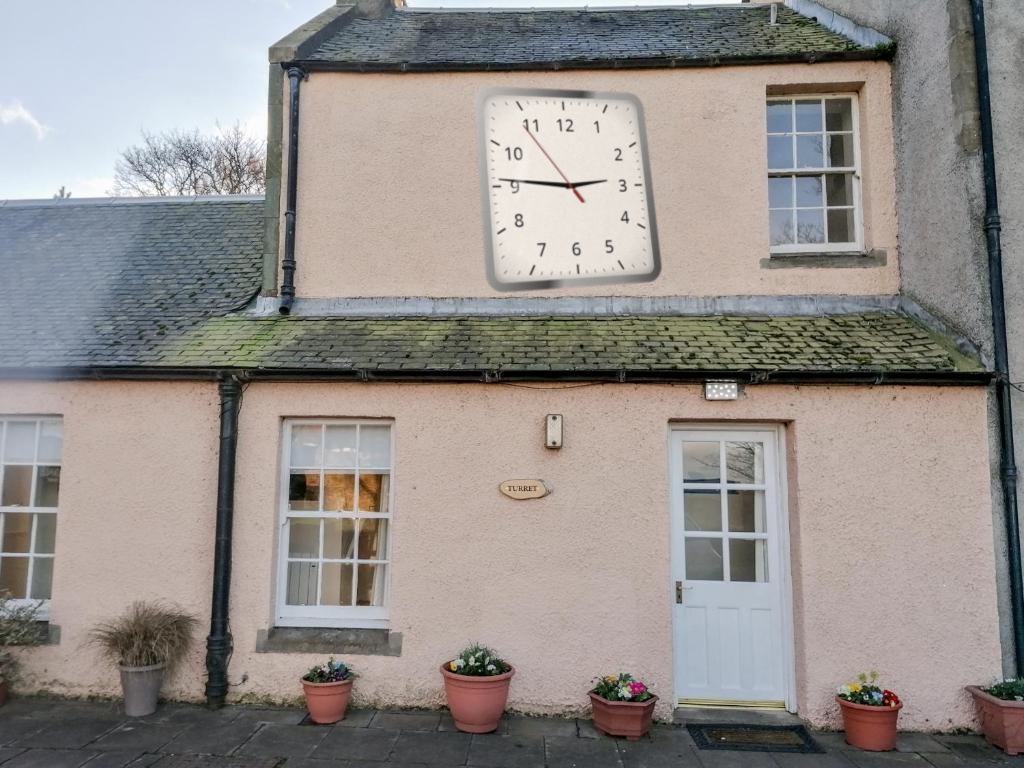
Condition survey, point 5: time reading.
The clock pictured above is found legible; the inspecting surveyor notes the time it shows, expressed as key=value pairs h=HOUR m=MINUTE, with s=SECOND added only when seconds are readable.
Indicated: h=2 m=45 s=54
